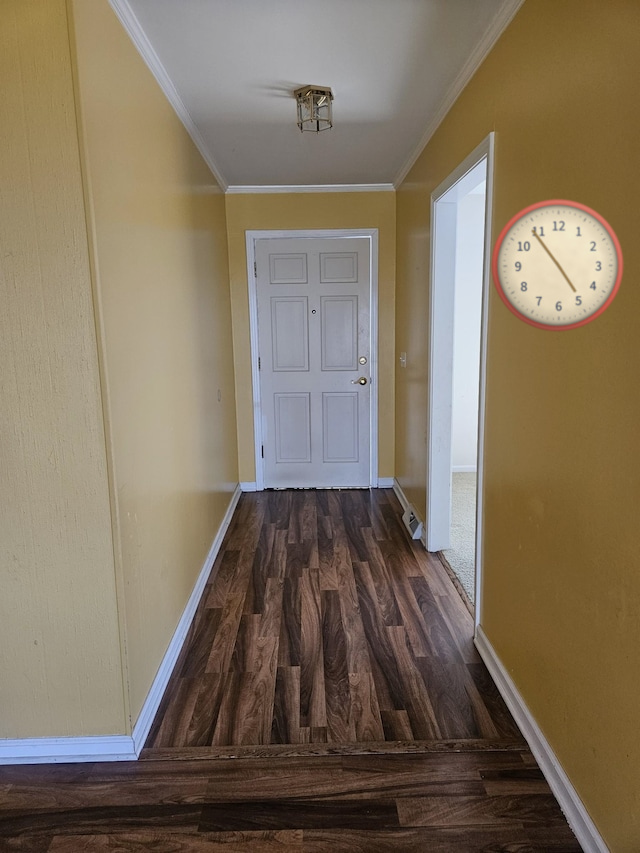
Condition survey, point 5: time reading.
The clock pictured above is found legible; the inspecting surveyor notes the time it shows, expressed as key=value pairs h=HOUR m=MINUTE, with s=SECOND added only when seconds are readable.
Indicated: h=4 m=54
